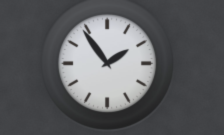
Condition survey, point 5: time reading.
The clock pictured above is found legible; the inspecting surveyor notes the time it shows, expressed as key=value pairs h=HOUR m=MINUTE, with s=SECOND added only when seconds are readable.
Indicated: h=1 m=54
